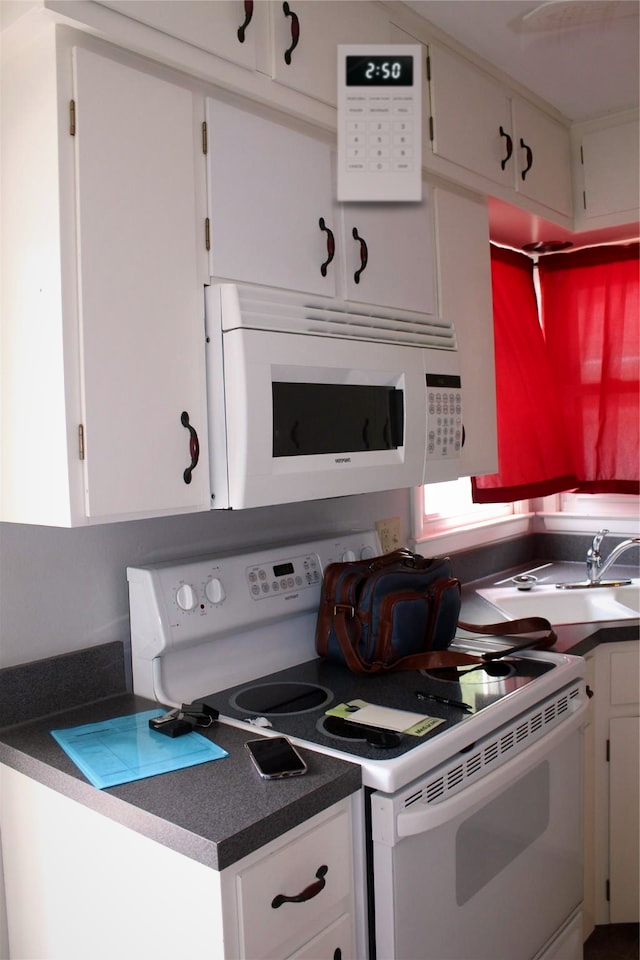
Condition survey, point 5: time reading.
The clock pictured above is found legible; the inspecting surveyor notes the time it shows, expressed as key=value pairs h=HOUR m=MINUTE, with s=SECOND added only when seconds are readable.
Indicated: h=2 m=50
